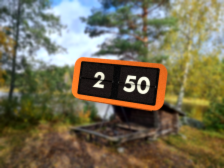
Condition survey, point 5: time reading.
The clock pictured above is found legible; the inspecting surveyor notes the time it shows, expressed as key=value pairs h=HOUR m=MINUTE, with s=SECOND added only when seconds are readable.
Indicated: h=2 m=50
